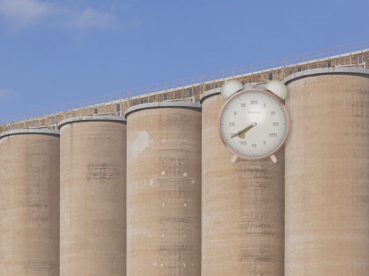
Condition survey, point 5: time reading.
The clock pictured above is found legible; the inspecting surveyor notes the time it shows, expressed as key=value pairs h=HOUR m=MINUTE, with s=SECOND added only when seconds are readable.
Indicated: h=7 m=40
